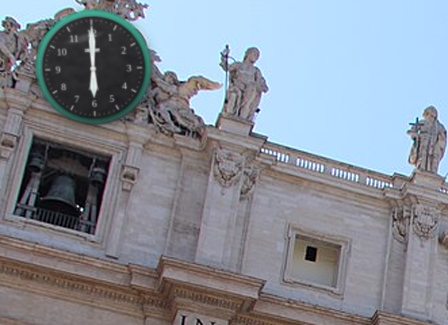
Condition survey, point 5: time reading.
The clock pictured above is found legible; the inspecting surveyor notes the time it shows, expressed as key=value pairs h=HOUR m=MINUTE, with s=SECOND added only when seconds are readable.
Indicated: h=6 m=0
